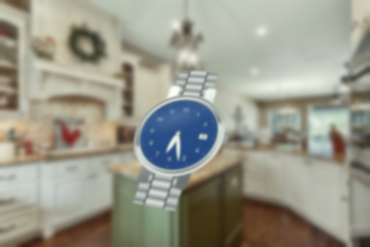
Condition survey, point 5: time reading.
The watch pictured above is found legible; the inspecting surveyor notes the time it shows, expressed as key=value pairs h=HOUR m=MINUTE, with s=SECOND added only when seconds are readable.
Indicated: h=6 m=27
